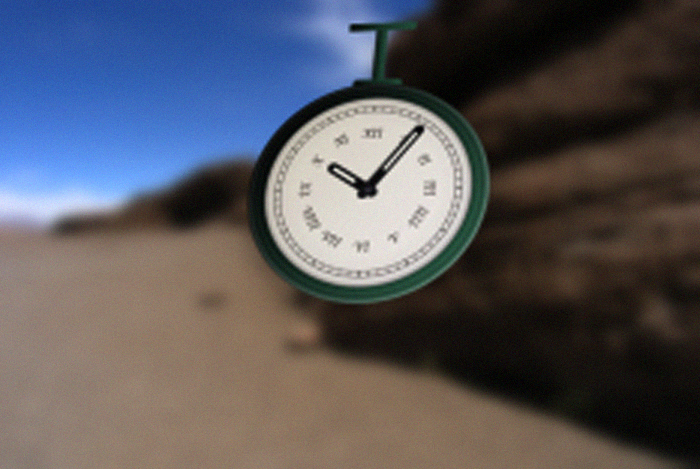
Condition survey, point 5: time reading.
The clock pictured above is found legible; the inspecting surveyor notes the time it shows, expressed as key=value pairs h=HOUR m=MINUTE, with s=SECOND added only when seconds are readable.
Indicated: h=10 m=6
